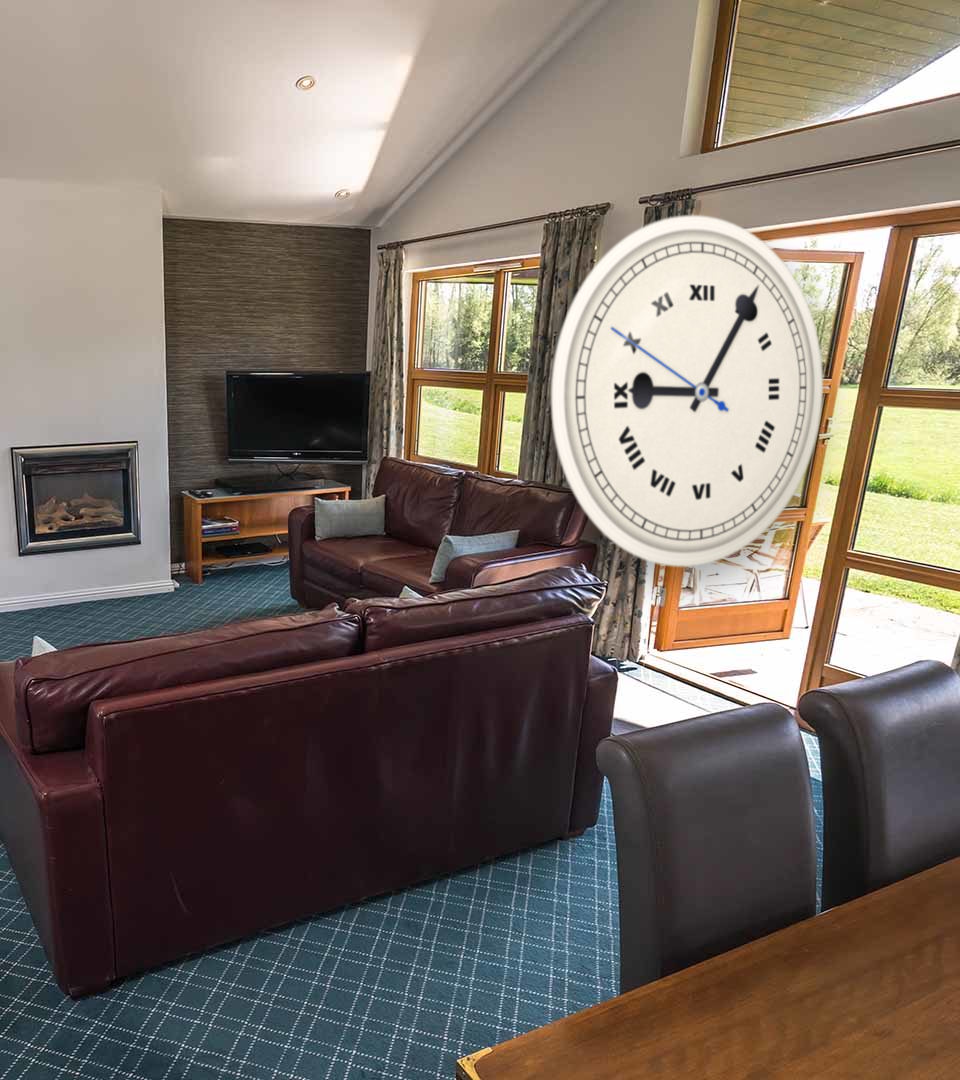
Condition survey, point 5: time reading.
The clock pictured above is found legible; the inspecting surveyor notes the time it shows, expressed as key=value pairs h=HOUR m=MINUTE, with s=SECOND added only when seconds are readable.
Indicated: h=9 m=5 s=50
